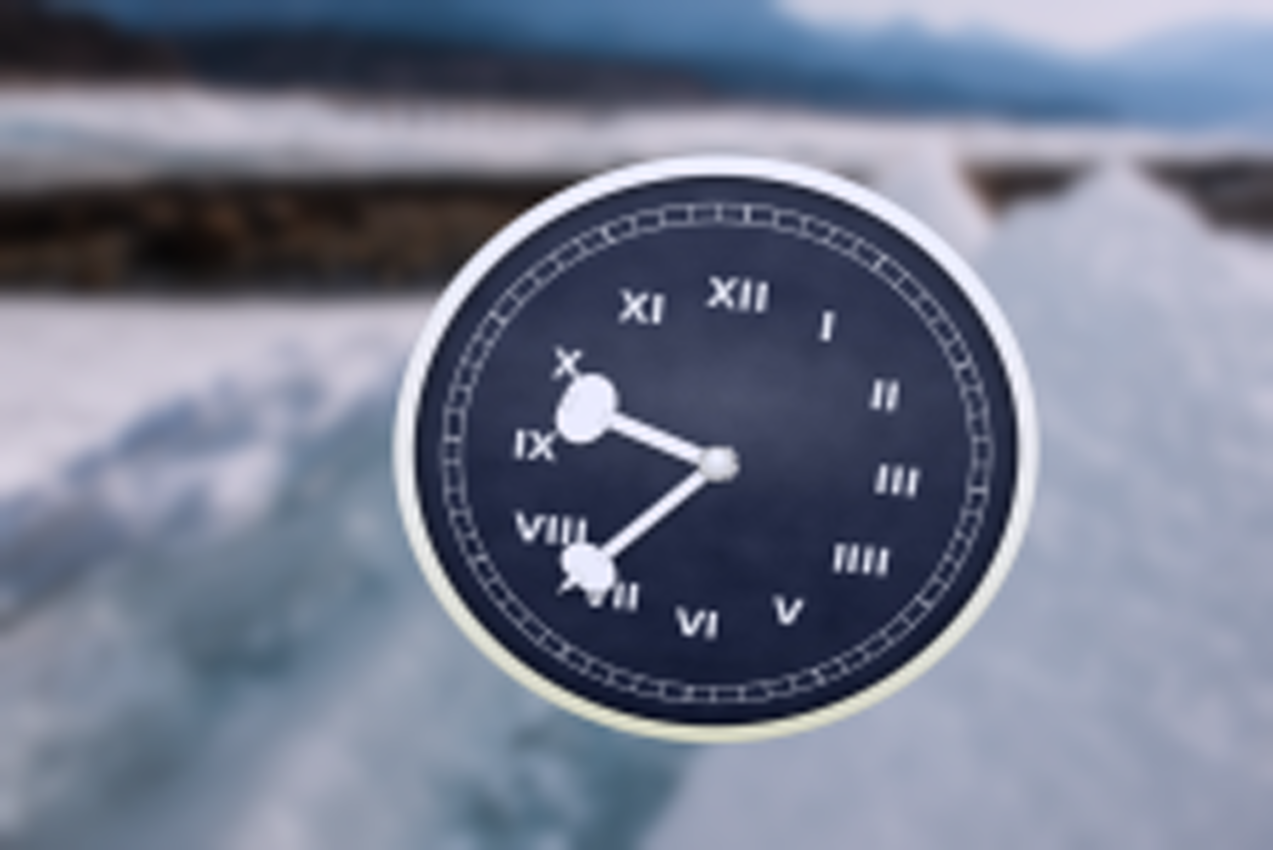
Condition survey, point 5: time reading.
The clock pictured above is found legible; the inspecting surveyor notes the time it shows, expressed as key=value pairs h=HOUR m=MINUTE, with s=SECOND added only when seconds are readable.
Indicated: h=9 m=37
